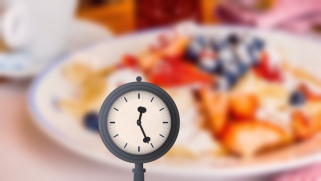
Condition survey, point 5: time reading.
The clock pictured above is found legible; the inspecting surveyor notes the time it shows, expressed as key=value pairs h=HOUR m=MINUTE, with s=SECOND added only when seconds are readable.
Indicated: h=12 m=26
